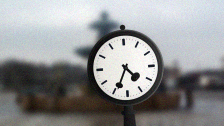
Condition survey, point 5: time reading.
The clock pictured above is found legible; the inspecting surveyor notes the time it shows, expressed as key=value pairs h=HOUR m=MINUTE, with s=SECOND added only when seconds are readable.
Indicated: h=4 m=34
